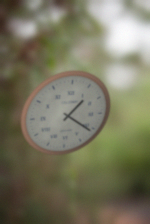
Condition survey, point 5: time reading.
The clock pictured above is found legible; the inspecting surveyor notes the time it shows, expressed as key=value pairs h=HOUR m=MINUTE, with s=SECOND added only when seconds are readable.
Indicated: h=1 m=21
